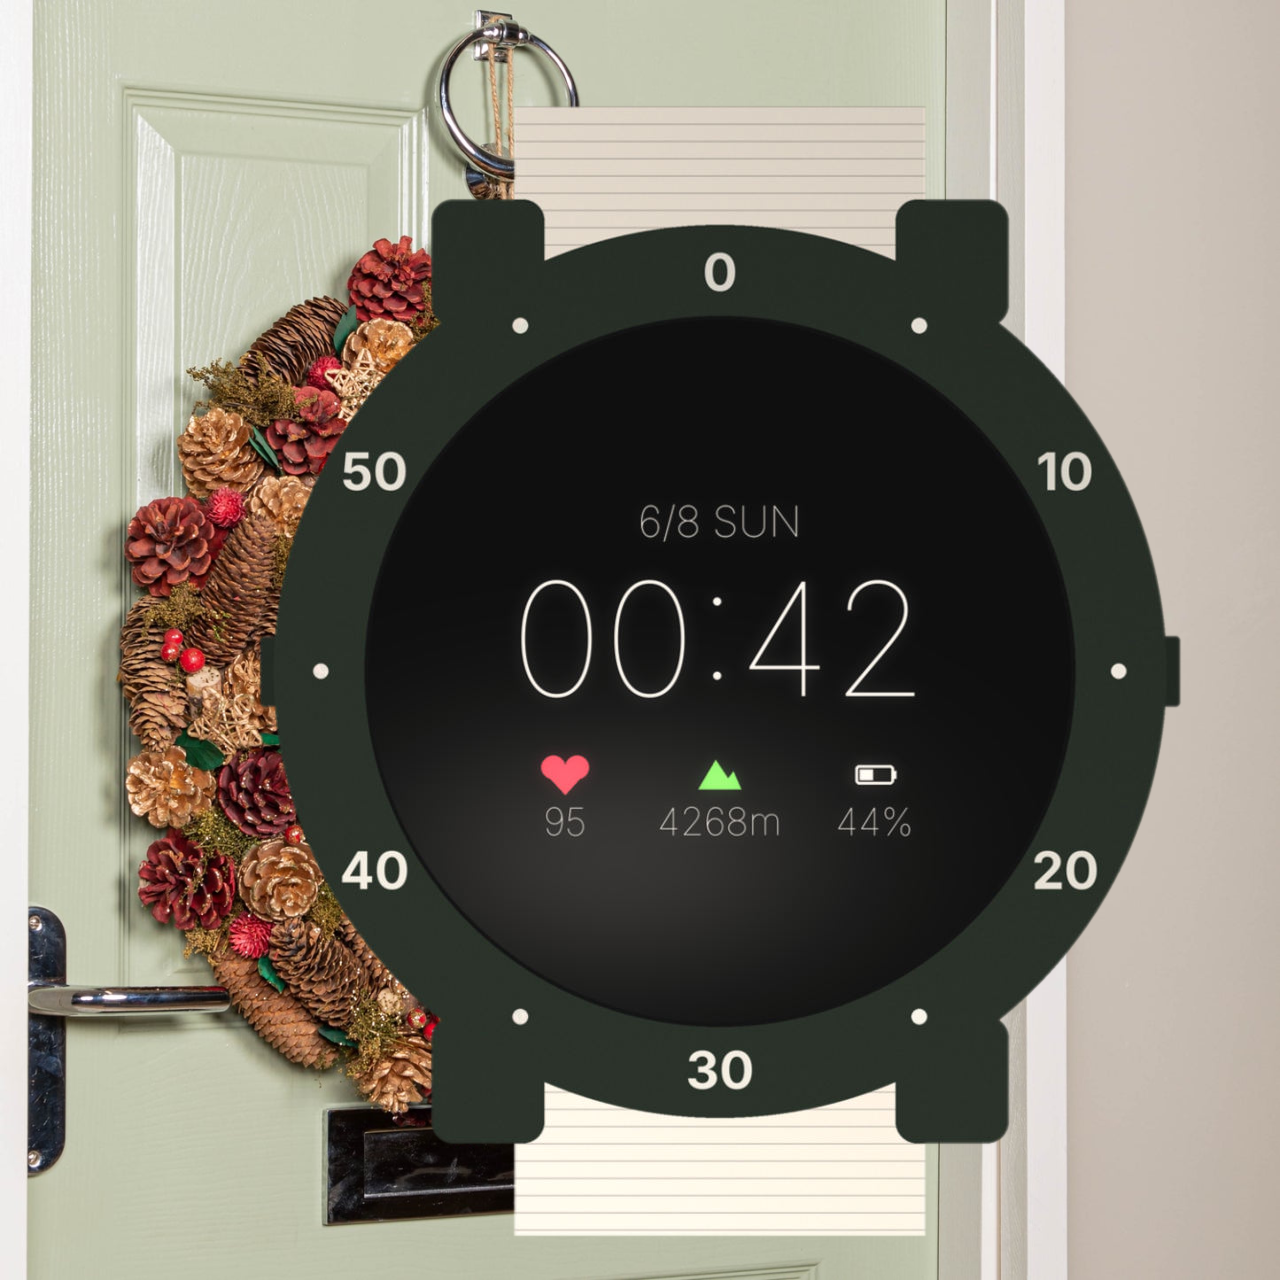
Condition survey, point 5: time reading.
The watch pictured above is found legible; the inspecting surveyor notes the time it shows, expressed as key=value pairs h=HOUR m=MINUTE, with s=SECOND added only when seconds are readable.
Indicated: h=0 m=42
